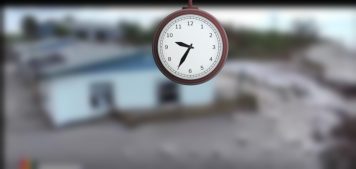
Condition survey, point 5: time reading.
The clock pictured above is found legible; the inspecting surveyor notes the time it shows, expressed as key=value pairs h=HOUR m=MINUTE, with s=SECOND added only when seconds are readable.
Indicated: h=9 m=35
